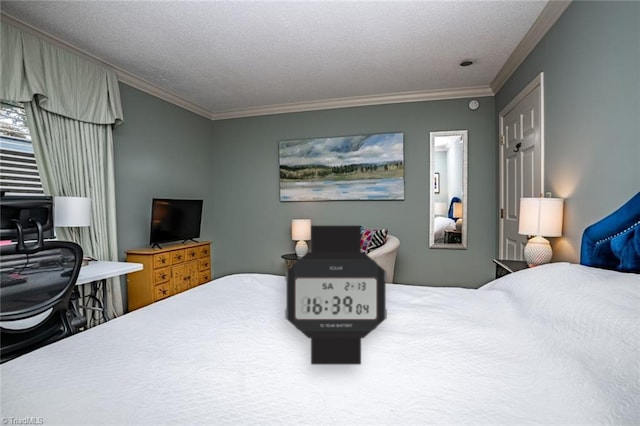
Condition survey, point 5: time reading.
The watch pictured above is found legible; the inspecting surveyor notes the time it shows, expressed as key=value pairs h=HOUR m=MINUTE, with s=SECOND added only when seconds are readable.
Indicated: h=16 m=39 s=4
